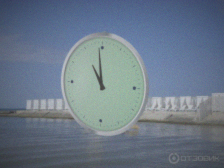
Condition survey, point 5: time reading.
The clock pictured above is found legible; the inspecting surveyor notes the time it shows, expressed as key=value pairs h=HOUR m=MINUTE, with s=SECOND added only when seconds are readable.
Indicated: h=10 m=59
